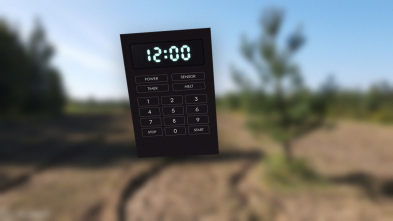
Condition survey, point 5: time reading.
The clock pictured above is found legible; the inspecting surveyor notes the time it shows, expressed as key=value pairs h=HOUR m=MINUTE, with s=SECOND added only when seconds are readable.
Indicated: h=12 m=0
